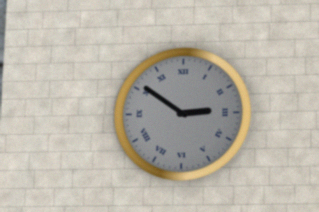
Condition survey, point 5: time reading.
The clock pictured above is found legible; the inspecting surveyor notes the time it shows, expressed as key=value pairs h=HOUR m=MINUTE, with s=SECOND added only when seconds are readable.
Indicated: h=2 m=51
